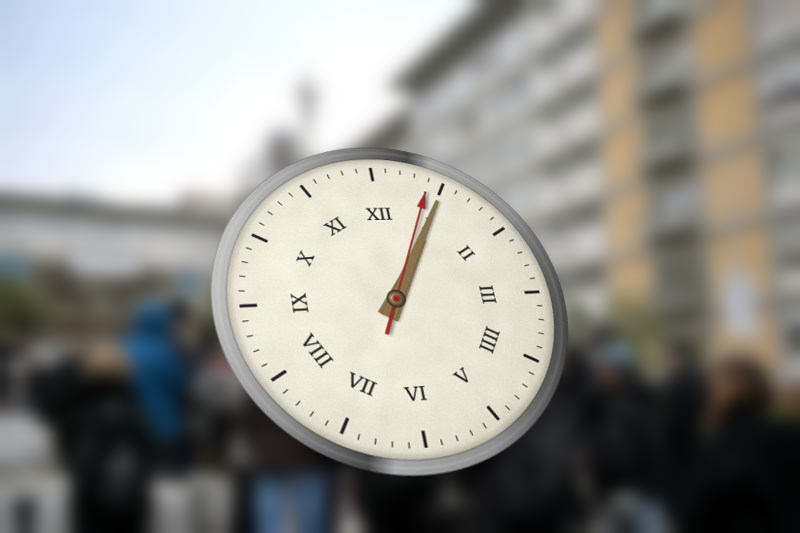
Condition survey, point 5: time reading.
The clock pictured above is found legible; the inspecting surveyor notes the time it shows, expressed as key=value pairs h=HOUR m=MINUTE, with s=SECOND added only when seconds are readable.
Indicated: h=1 m=5 s=4
